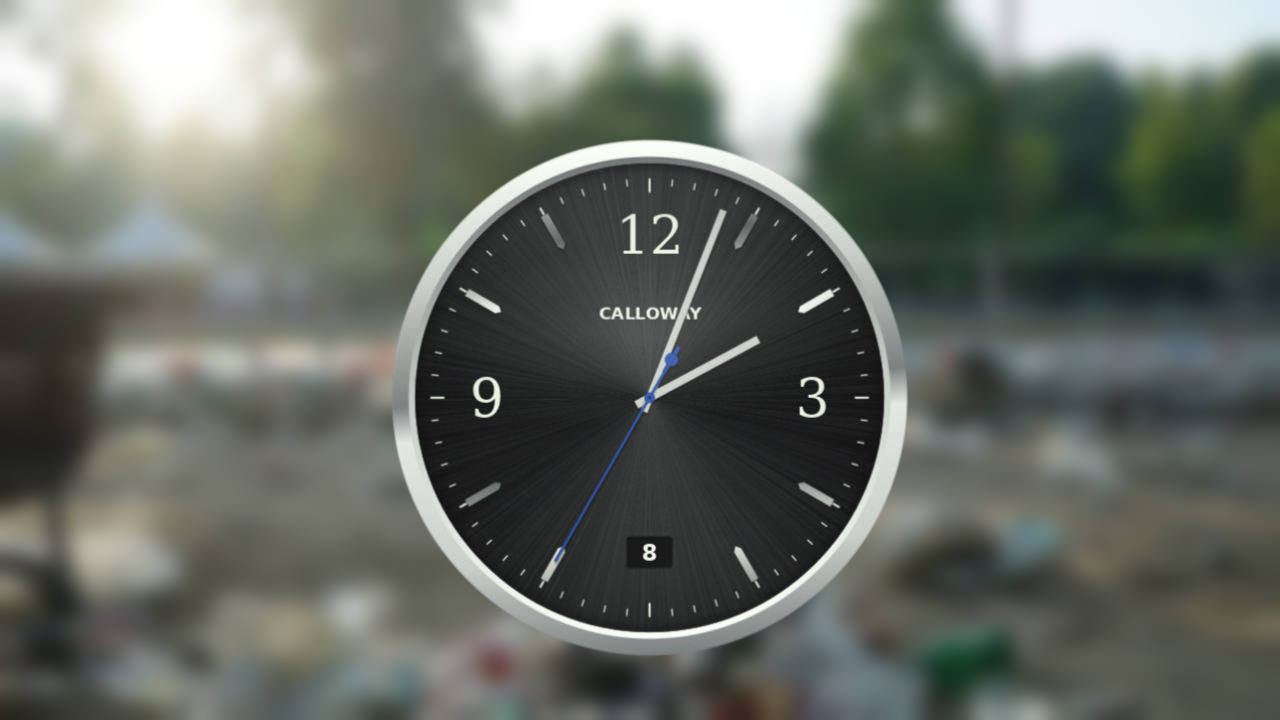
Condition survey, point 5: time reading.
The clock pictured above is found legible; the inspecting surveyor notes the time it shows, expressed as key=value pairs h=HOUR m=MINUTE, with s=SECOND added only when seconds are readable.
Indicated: h=2 m=3 s=35
